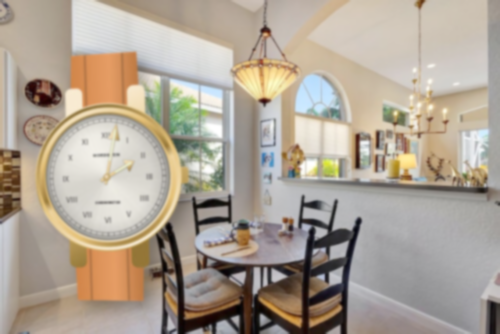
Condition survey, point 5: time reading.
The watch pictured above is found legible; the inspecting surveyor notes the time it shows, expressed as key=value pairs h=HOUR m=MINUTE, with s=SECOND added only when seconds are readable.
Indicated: h=2 m=2
